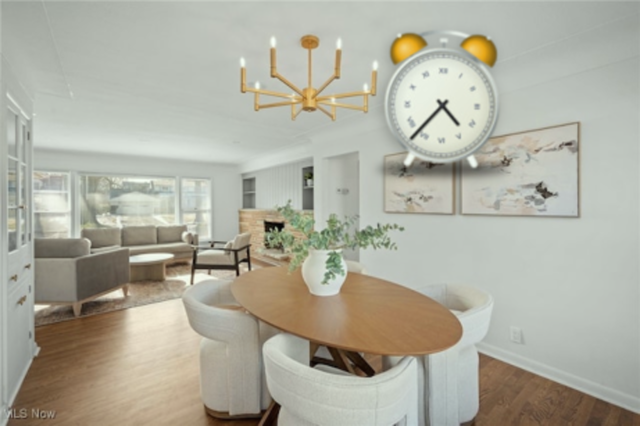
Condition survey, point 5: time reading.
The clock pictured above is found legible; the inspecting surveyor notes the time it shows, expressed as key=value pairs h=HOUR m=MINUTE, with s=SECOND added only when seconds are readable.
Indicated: h=4 m=37
